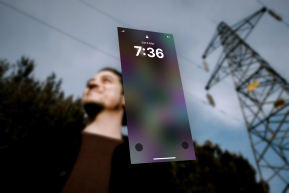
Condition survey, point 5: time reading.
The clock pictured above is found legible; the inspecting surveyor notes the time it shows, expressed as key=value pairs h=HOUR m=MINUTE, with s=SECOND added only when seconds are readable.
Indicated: h=7 m=36
